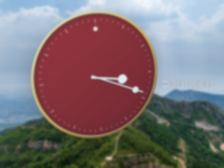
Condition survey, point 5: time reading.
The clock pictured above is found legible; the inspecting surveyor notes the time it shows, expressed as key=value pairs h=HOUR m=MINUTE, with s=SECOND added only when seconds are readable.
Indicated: h=3 m=19
